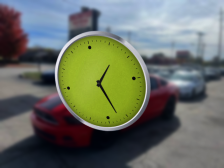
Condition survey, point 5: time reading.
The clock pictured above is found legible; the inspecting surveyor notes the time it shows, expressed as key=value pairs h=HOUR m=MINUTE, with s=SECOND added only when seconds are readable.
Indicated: h=1 m=27
